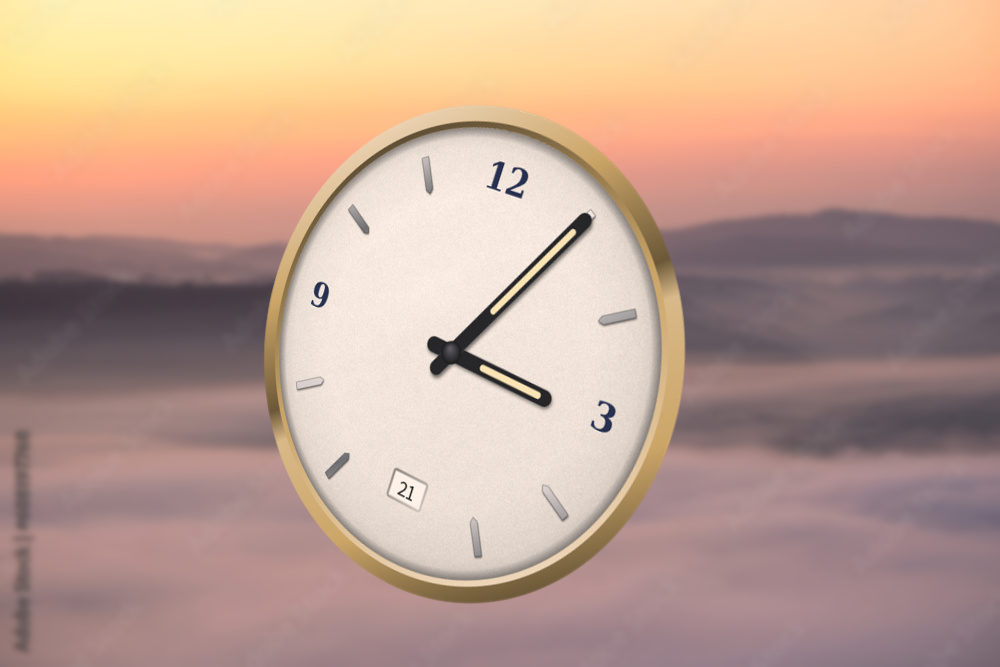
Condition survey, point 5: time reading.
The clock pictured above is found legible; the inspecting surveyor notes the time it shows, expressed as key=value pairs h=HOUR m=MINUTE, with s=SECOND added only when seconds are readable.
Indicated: h=3 m=5
